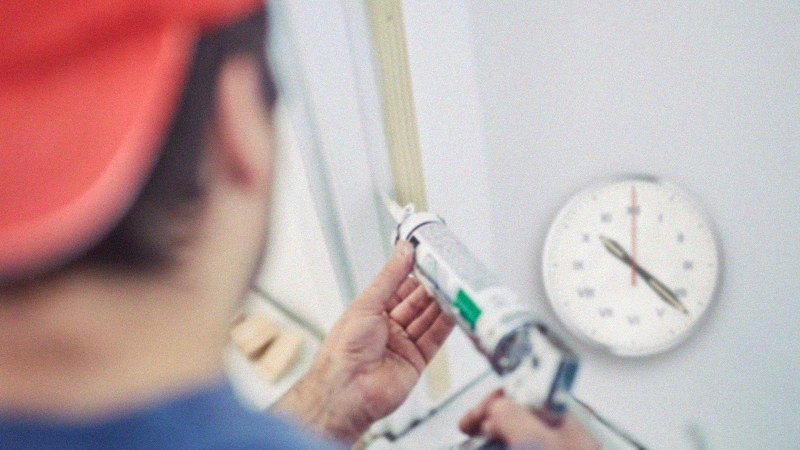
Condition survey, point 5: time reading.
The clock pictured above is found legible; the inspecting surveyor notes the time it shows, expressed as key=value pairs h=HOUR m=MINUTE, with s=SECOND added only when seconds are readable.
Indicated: h=10 m=22 s=0
